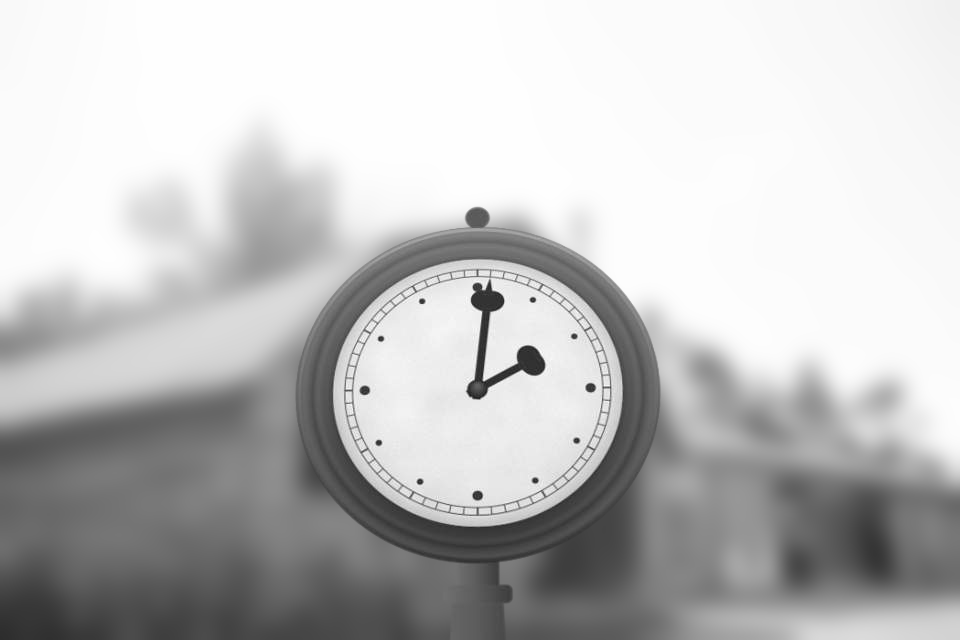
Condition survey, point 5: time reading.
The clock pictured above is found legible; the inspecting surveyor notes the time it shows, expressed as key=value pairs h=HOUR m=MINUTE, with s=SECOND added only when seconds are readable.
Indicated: h=2 m=1
